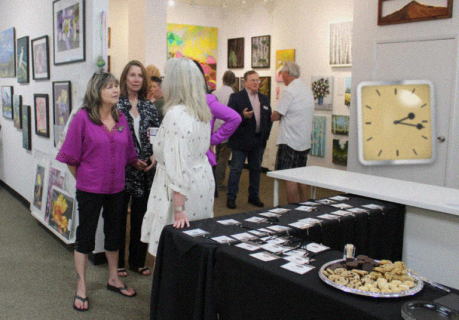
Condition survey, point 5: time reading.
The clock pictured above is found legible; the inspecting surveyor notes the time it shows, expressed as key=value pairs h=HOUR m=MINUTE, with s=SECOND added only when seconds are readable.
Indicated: h=2 m=17
